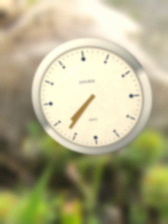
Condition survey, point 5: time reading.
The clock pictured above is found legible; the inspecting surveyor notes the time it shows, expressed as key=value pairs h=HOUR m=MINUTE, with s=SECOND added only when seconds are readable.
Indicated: h=7 m=37
